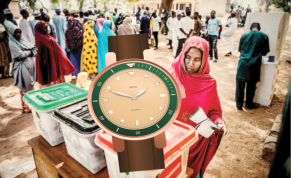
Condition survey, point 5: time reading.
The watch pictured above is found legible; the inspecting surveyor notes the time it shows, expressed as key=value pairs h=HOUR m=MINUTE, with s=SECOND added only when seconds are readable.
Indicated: h=1 m=49
